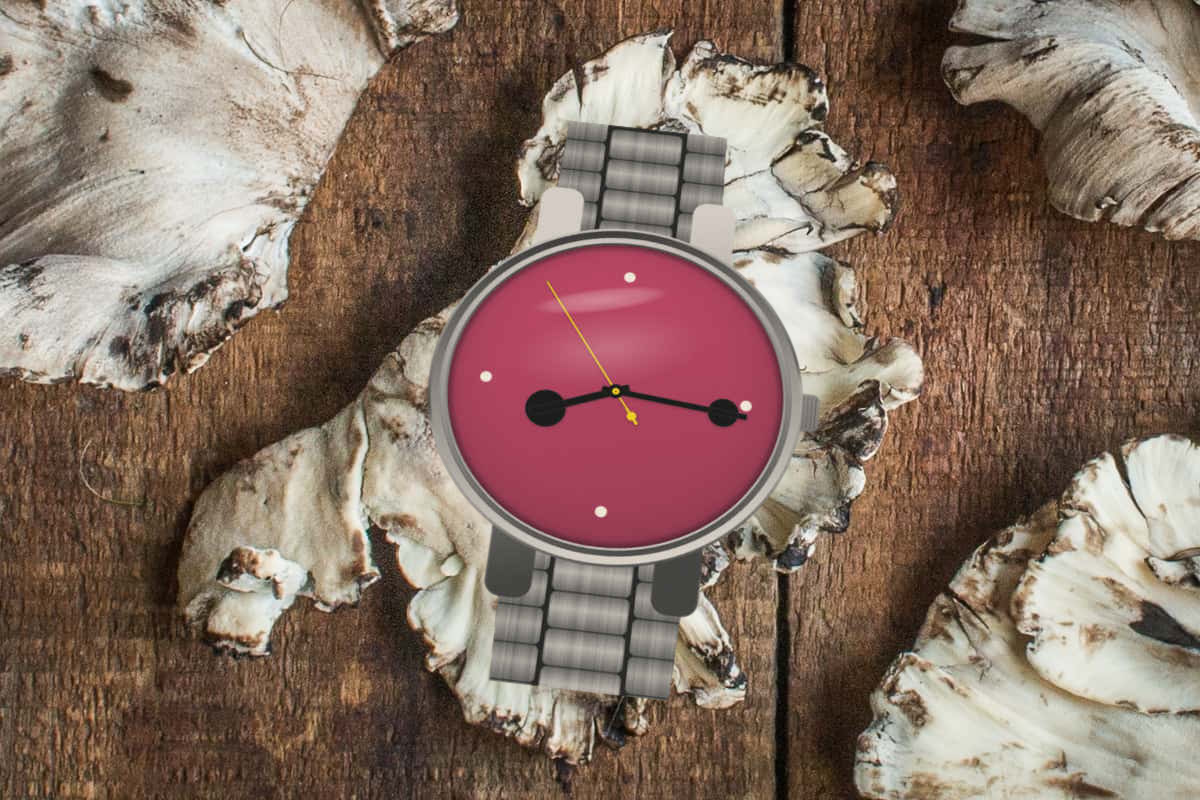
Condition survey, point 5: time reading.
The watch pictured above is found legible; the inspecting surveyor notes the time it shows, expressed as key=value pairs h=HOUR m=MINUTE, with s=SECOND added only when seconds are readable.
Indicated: h=8 m=15 s=54
